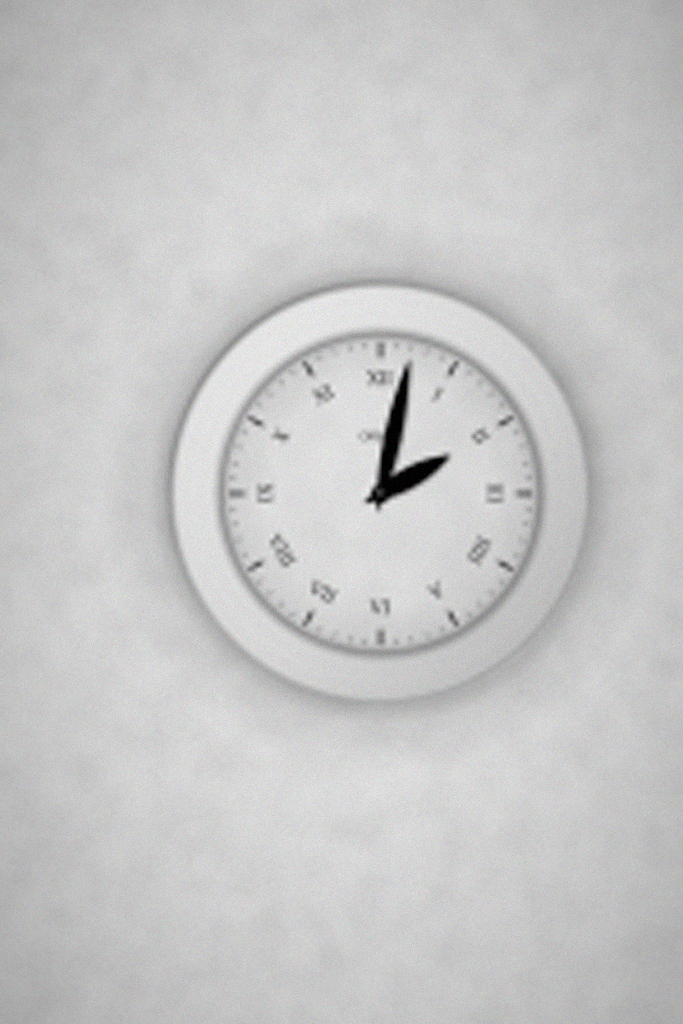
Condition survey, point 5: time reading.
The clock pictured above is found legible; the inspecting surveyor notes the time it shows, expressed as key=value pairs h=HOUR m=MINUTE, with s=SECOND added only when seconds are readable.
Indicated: h=2 m=2
